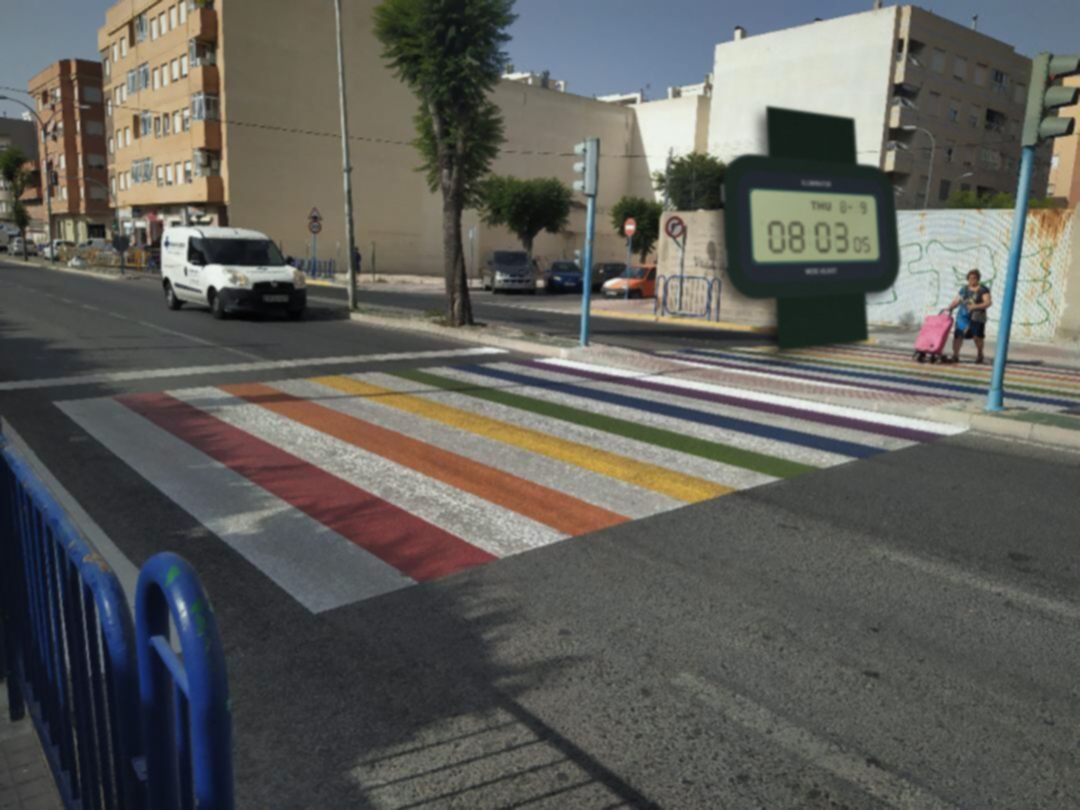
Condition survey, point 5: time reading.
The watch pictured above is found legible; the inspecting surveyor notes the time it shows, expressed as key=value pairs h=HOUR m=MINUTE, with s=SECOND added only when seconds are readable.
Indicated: h=8 m=3
